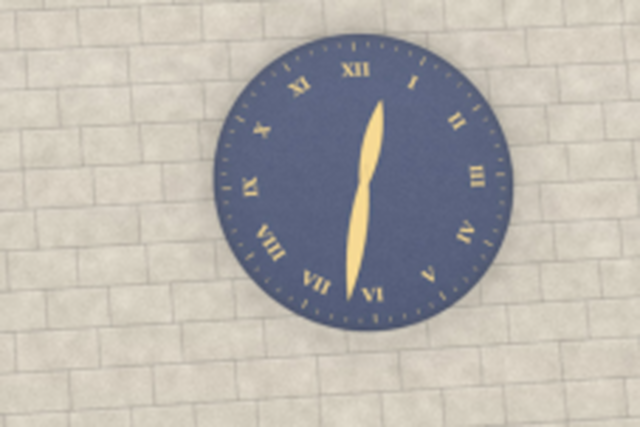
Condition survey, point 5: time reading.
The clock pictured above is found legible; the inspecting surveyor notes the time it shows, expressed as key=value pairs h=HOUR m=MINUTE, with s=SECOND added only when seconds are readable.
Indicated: h=12 m=32
